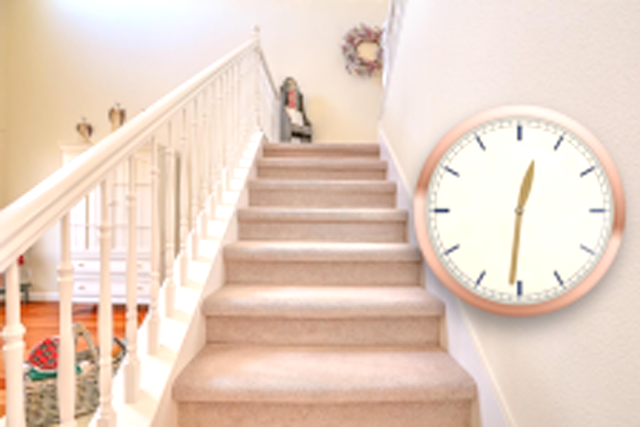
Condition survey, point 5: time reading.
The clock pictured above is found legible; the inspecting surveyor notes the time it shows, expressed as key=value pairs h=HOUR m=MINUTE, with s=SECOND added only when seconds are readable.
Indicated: h=12 m=31
